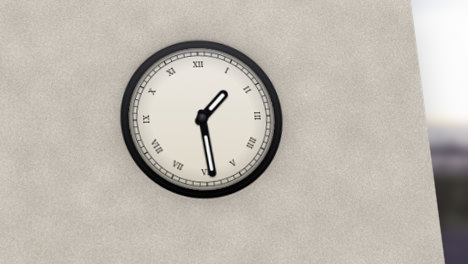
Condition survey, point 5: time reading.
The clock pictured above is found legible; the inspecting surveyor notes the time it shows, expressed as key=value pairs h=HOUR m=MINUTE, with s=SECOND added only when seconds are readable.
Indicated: h=1 m=29
